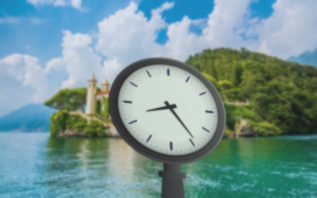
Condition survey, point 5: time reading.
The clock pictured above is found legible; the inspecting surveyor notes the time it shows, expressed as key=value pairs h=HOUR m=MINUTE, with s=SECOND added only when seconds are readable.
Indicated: h=8 m=24
